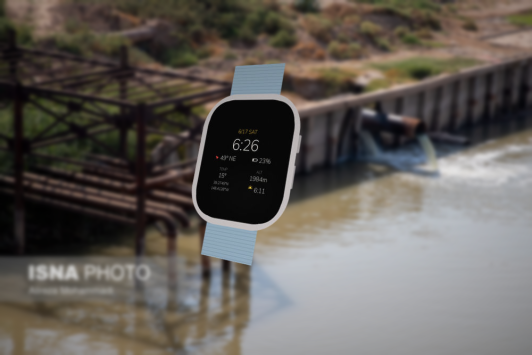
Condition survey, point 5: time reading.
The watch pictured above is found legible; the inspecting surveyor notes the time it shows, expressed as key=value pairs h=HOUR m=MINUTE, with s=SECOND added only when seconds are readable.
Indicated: h=6 m=26
